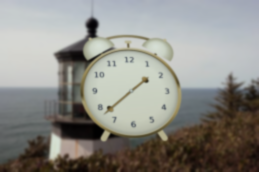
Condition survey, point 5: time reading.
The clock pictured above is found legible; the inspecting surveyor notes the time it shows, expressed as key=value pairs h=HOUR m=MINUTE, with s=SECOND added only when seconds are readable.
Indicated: h=1 m=38
